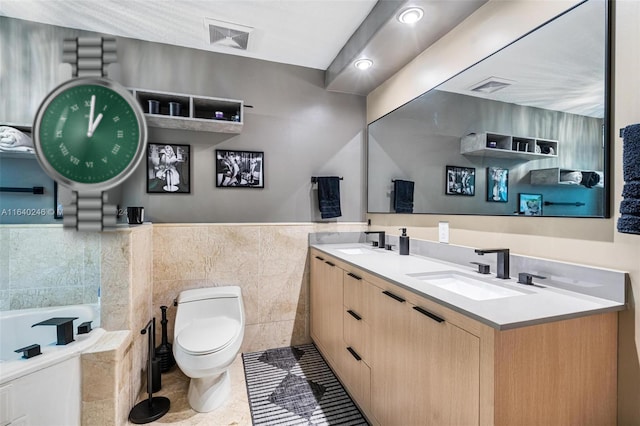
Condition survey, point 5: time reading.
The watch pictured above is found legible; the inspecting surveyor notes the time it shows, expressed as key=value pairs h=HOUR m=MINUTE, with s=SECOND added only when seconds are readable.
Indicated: h=1 m=1
